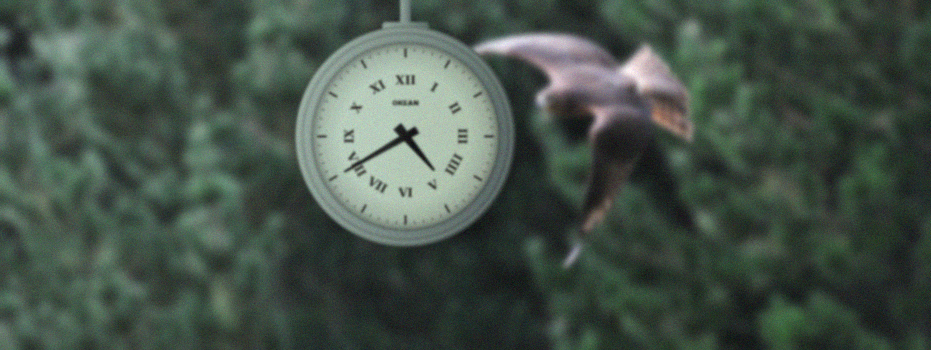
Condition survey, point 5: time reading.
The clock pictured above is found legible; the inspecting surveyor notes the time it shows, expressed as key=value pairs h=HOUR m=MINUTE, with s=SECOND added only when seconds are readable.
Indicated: h=4 m=40
